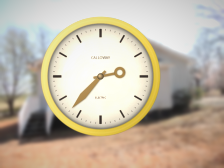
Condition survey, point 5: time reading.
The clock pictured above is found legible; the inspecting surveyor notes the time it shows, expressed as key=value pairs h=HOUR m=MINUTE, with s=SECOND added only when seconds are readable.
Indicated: h=2 m=37
